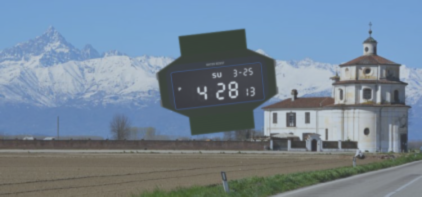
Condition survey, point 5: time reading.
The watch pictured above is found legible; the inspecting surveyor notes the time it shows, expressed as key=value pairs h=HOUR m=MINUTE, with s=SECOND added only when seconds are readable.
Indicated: h=4 m=28
